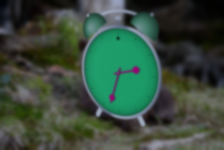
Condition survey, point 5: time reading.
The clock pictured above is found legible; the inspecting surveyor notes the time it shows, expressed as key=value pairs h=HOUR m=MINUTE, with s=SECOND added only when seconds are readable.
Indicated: h=2 m=33
